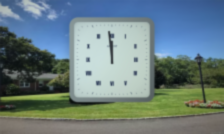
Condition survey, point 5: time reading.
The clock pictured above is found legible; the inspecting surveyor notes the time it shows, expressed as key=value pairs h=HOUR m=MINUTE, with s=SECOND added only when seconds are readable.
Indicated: h=11 m=59
